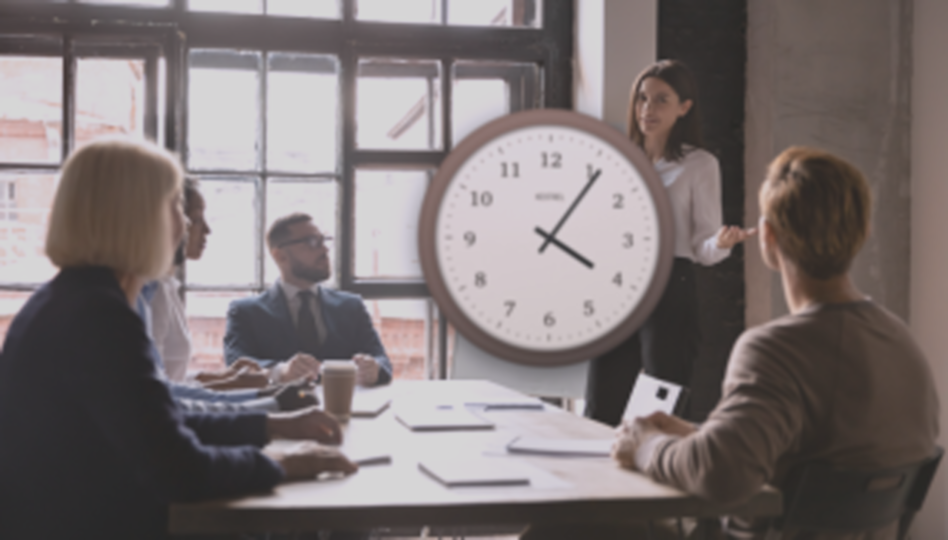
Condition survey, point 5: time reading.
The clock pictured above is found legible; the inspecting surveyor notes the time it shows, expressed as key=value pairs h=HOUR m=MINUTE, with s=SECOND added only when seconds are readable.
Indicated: h=4 m=6
